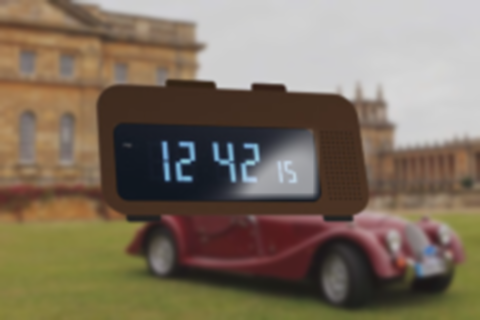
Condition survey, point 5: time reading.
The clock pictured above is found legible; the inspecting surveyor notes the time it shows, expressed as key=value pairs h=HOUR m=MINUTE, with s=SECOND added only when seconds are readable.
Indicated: h=12 m=42 s=15
